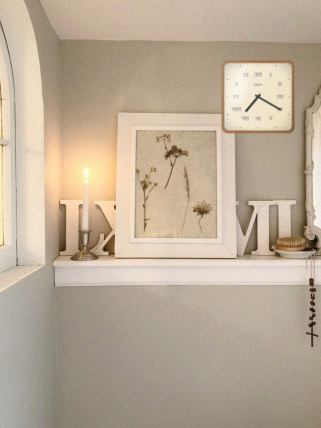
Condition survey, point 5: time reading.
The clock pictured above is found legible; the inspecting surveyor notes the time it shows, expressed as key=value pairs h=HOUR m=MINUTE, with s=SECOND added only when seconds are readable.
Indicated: h=7 m=20
